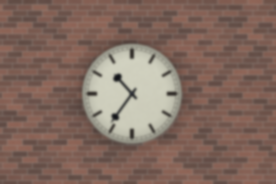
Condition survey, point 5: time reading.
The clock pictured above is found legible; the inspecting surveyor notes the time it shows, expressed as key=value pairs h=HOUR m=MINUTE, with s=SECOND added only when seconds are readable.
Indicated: h=10 m=36
